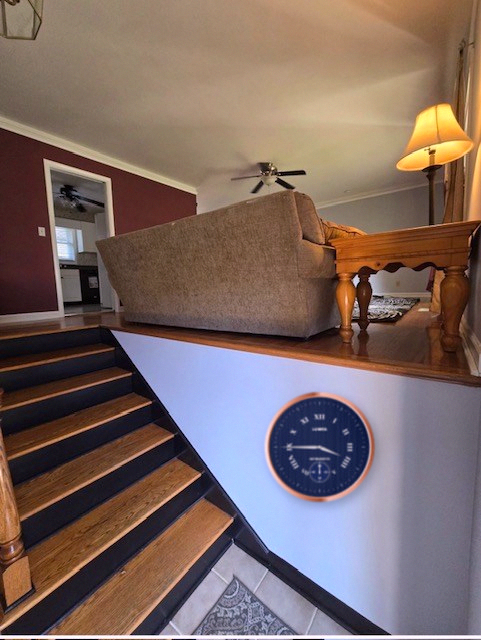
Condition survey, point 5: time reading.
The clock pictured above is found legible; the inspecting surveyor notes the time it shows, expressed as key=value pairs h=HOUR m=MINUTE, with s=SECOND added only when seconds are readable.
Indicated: h=3 m=45
